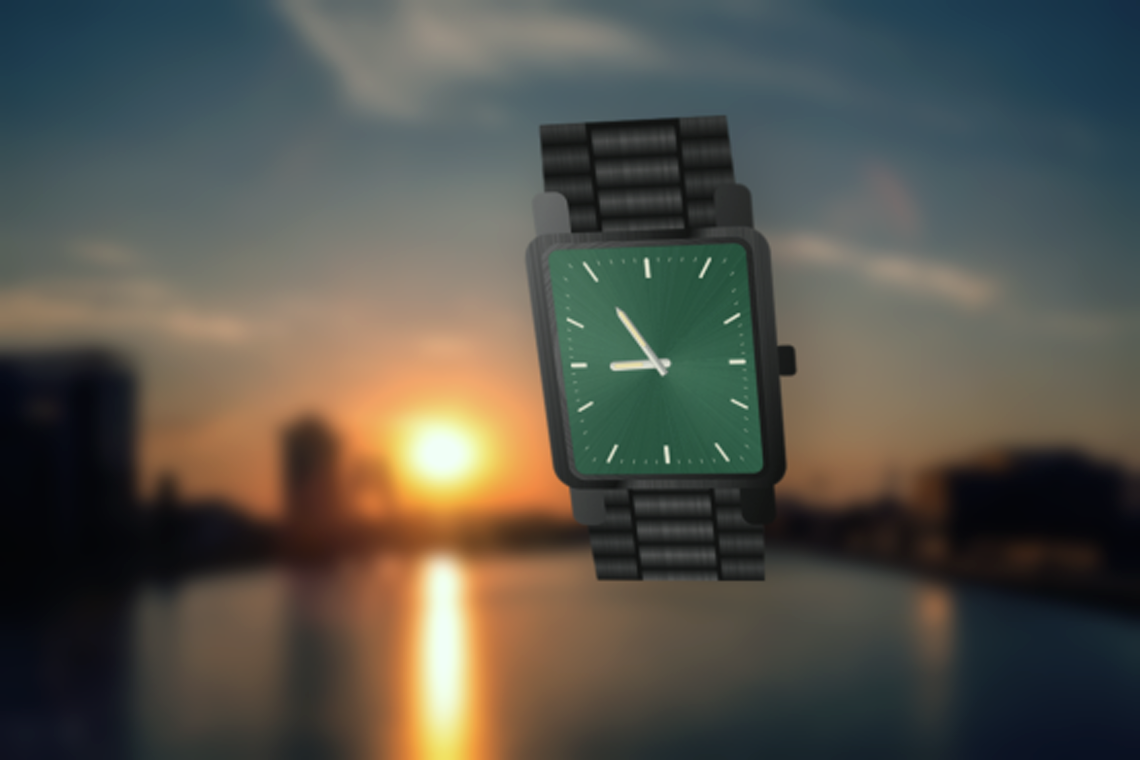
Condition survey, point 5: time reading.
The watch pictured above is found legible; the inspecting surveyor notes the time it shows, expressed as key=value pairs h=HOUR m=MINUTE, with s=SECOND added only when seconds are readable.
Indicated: h=8 m=55
